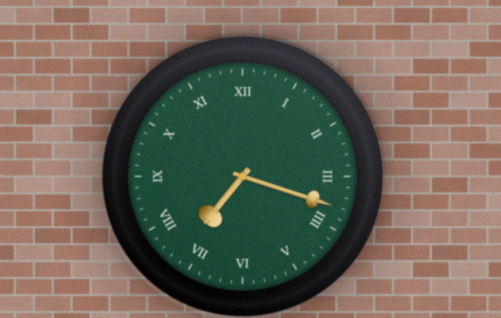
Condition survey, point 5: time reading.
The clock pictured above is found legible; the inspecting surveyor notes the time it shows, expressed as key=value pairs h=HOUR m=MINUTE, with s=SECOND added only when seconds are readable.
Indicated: h=7 m=18
